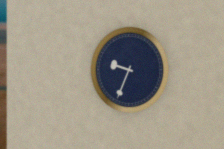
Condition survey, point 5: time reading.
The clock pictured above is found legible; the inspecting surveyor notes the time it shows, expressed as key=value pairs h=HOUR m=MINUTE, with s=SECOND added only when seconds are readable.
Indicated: h=9 m=34
